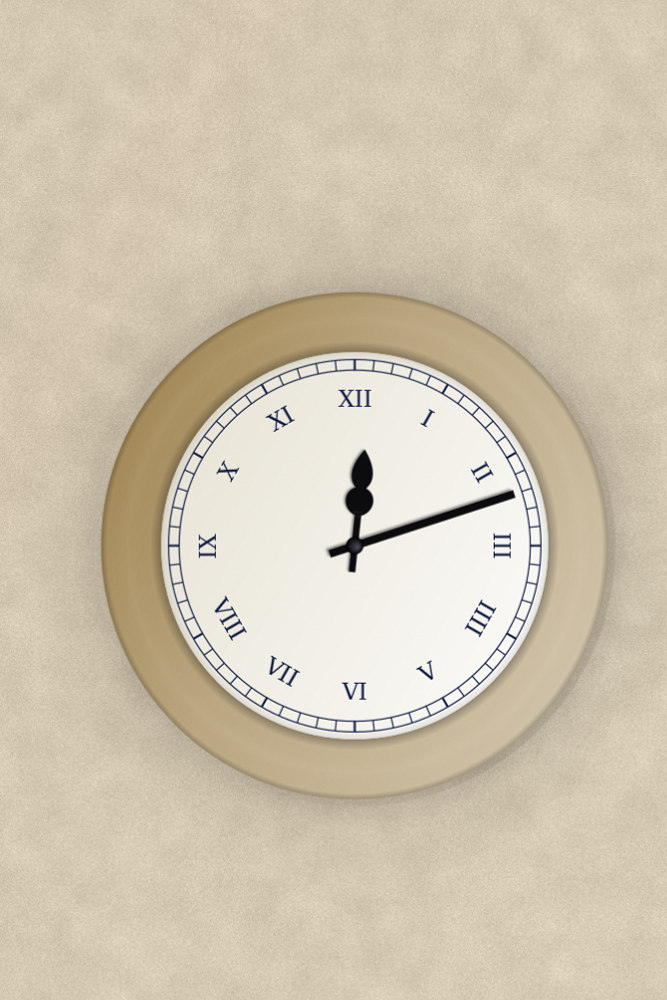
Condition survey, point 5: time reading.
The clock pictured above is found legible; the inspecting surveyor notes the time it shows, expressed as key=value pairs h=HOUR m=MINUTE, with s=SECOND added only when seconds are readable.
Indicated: h=12 m=12
